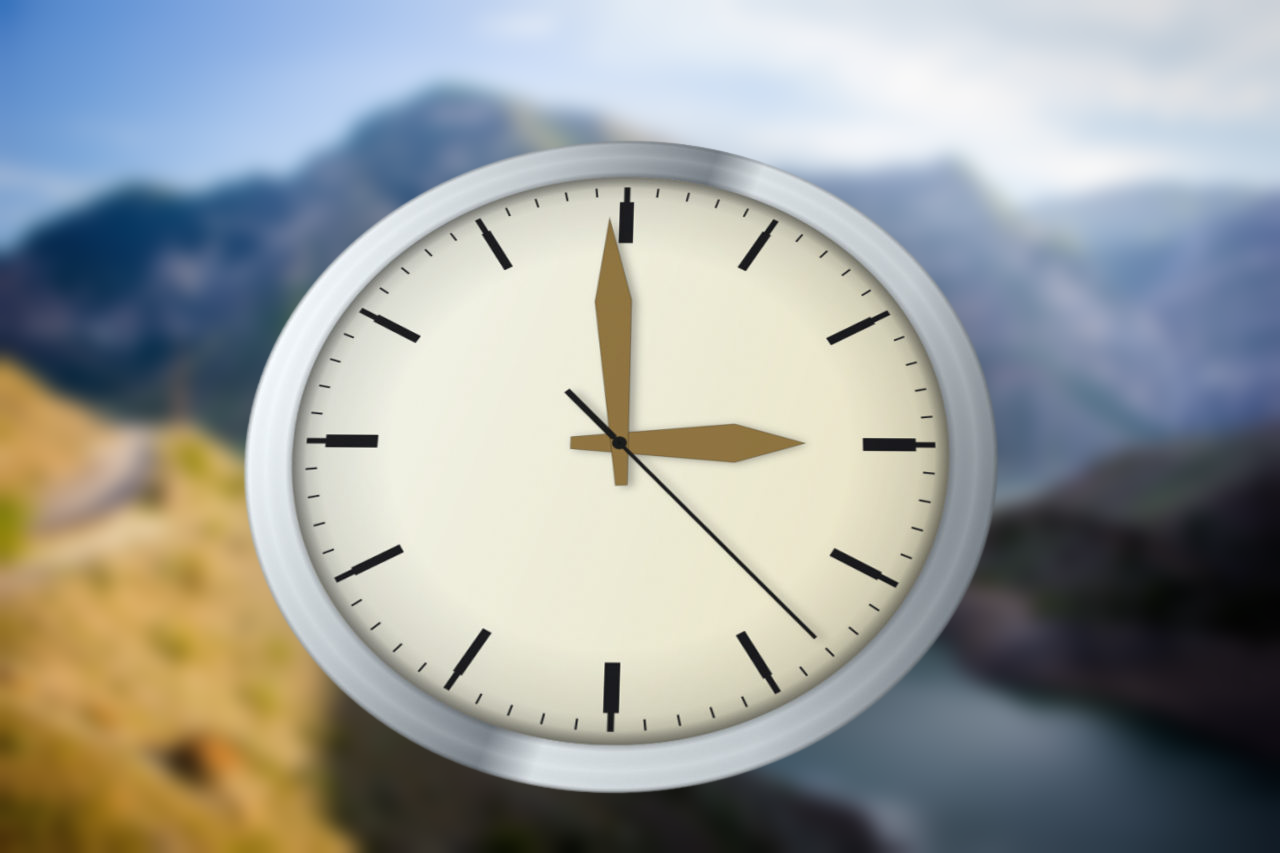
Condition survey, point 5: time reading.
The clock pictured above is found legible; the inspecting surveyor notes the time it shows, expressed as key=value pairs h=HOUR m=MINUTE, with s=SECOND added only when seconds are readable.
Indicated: h=2 m=59 s=23
